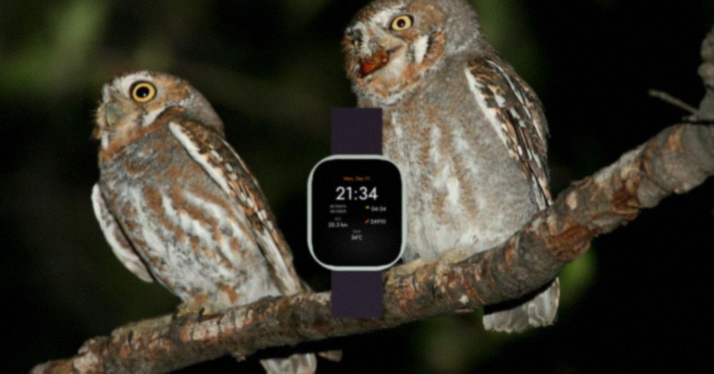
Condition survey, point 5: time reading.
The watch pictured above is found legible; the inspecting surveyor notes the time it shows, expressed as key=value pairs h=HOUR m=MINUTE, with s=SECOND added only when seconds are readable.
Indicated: h=21 m=34
